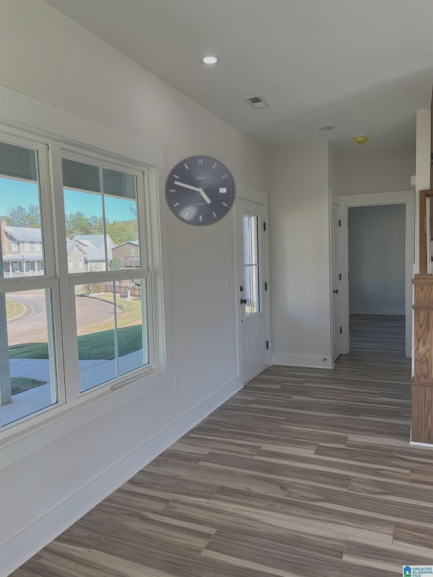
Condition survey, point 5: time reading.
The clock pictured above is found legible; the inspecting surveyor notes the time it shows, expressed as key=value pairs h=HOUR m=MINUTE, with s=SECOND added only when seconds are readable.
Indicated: h=4 m=48
